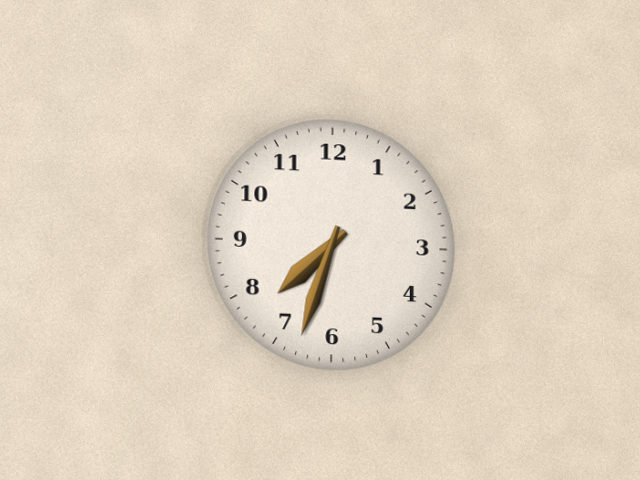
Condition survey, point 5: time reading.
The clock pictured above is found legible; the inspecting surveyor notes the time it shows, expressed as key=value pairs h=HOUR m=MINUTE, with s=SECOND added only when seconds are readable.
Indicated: h=7 m=33
